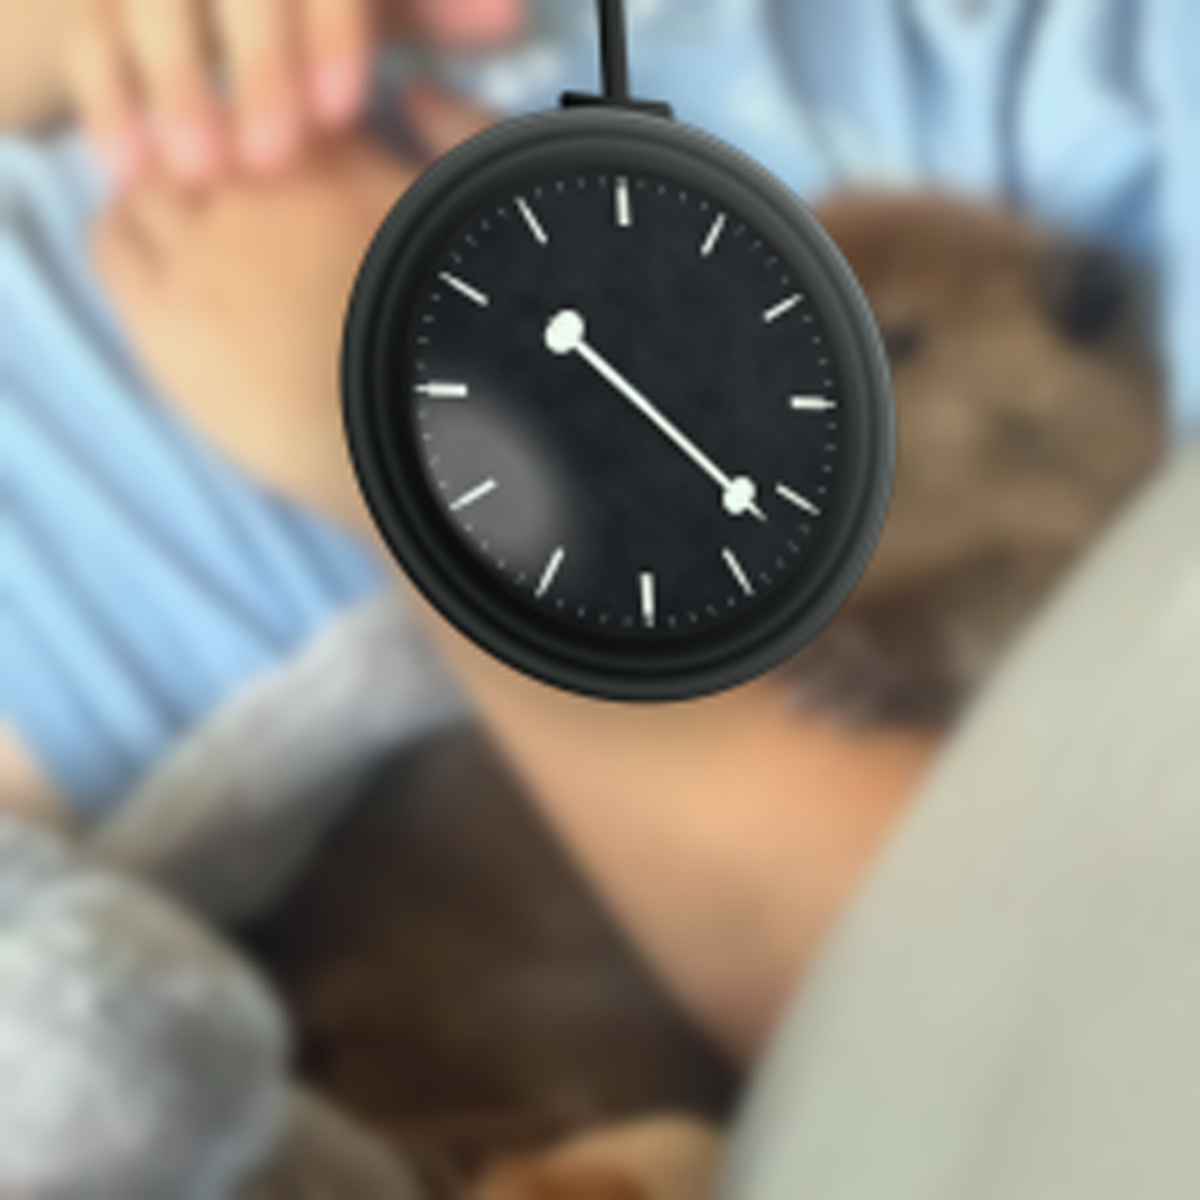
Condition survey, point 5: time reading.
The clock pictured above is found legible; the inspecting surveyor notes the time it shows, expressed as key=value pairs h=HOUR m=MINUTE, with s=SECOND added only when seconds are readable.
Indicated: h=10 m=22
